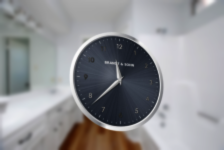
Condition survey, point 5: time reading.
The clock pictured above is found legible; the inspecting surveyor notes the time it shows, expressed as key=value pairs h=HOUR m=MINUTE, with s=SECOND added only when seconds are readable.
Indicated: h=11 m=38
